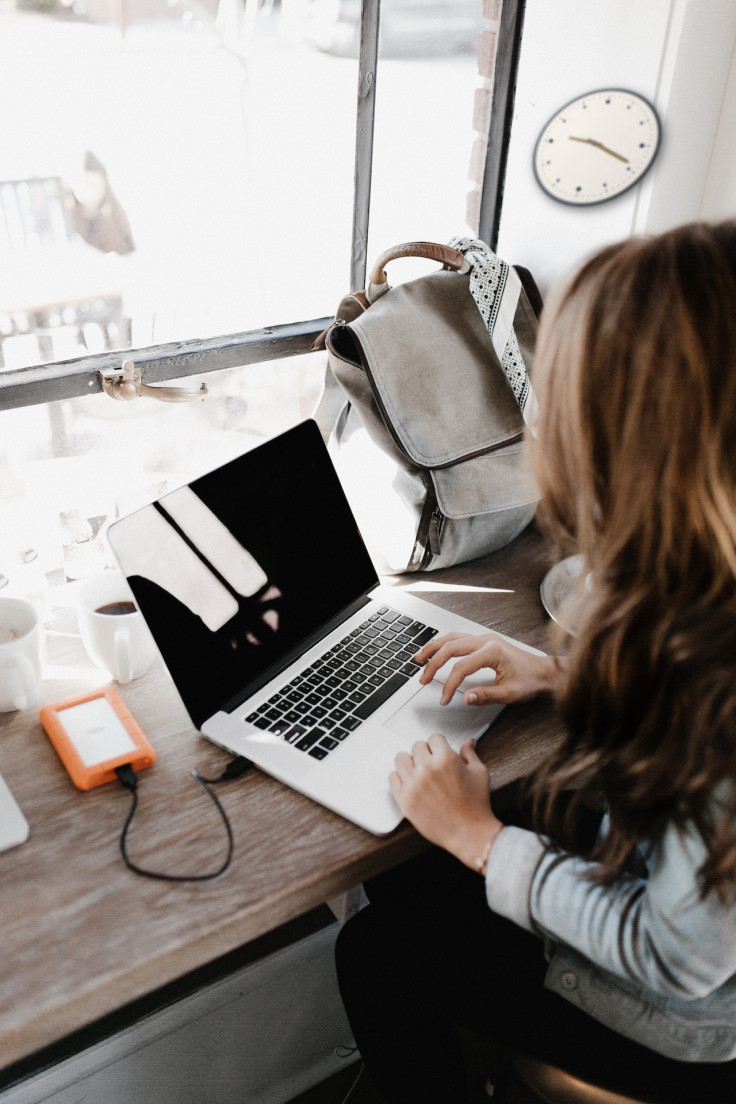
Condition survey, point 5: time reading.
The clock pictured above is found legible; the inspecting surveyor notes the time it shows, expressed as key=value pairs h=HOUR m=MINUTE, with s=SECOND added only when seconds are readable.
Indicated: h=9 m=19
